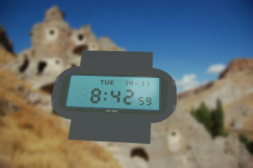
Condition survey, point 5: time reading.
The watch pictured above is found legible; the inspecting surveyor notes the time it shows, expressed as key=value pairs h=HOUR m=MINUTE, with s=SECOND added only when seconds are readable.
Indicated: h=8 m=42 s=59
